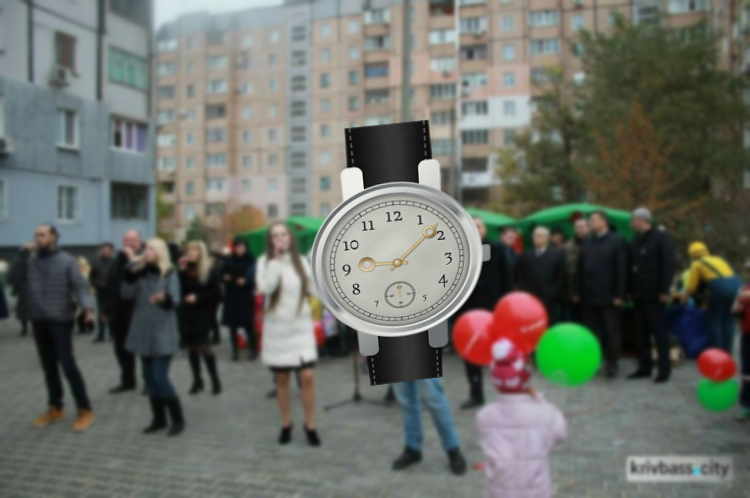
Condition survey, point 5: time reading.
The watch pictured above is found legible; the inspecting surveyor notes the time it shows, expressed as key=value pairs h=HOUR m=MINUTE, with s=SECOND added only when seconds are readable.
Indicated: h=9 m=8
